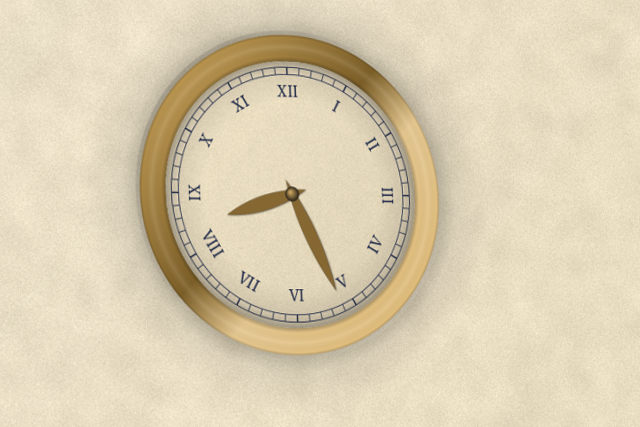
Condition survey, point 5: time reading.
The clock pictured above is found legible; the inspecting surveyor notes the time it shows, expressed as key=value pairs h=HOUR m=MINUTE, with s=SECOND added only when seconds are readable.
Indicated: h=8 m=26
